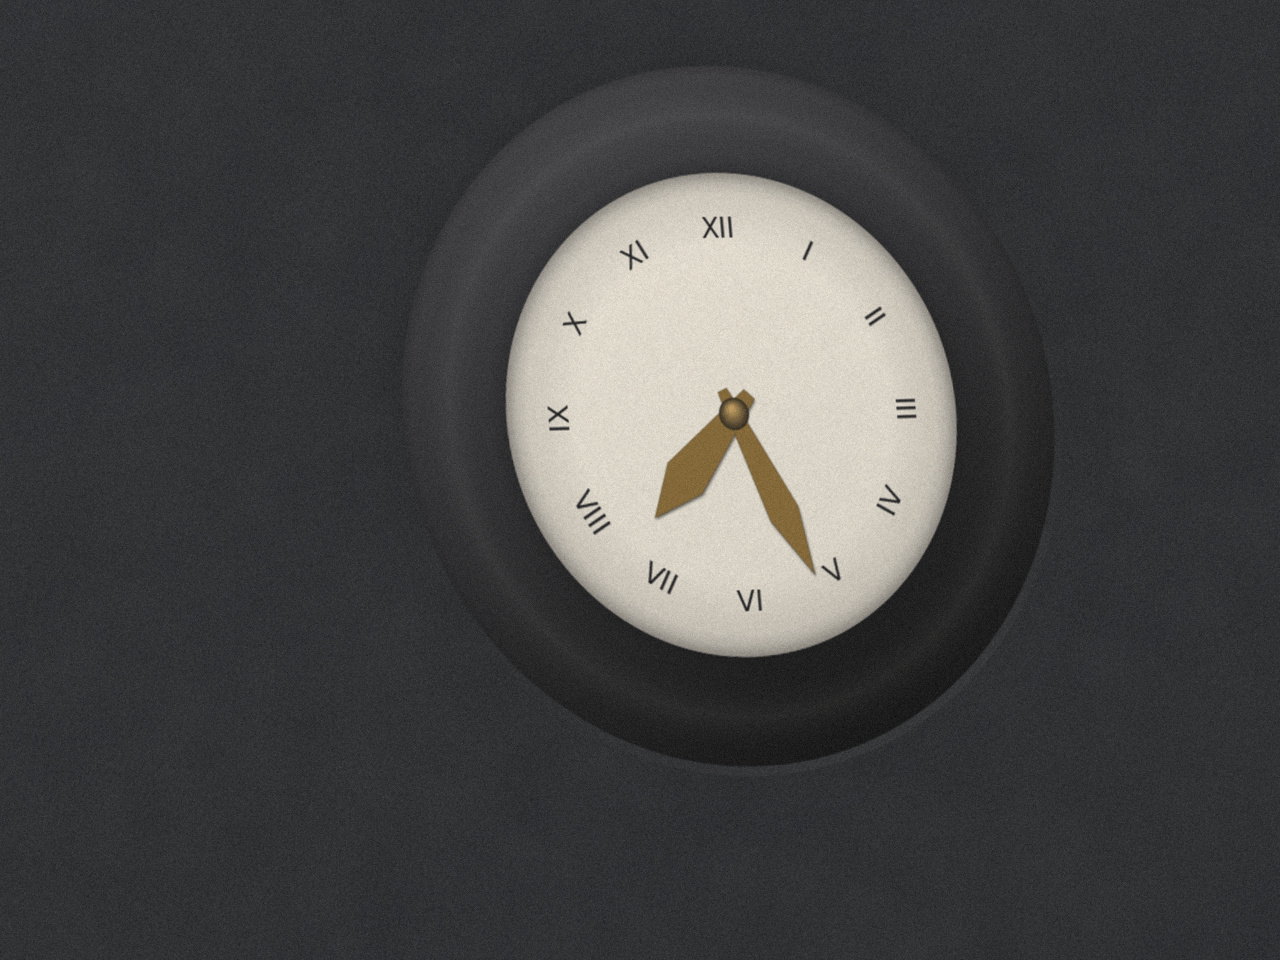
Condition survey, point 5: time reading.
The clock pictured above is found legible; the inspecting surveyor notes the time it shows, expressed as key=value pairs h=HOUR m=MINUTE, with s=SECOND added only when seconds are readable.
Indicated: h=7 m=26
